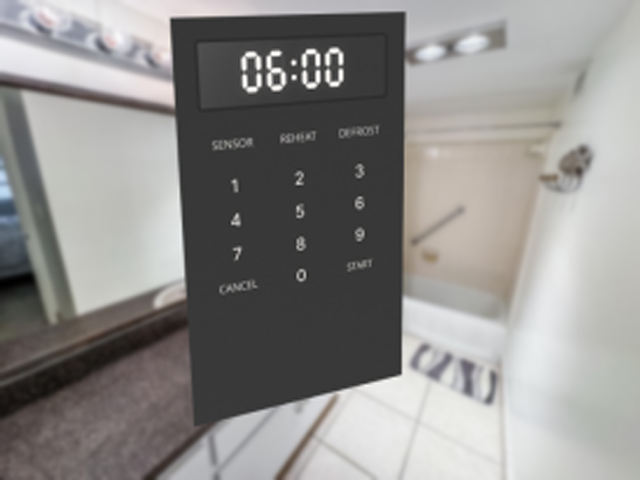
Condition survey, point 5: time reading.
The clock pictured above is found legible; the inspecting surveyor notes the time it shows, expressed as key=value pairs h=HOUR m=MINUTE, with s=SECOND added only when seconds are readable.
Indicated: h=6 m=0
